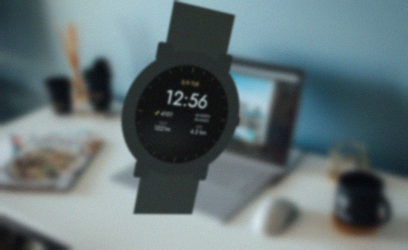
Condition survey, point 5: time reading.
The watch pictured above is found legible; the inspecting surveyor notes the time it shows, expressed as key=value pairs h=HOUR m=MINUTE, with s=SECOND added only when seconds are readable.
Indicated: h=12 m=56
